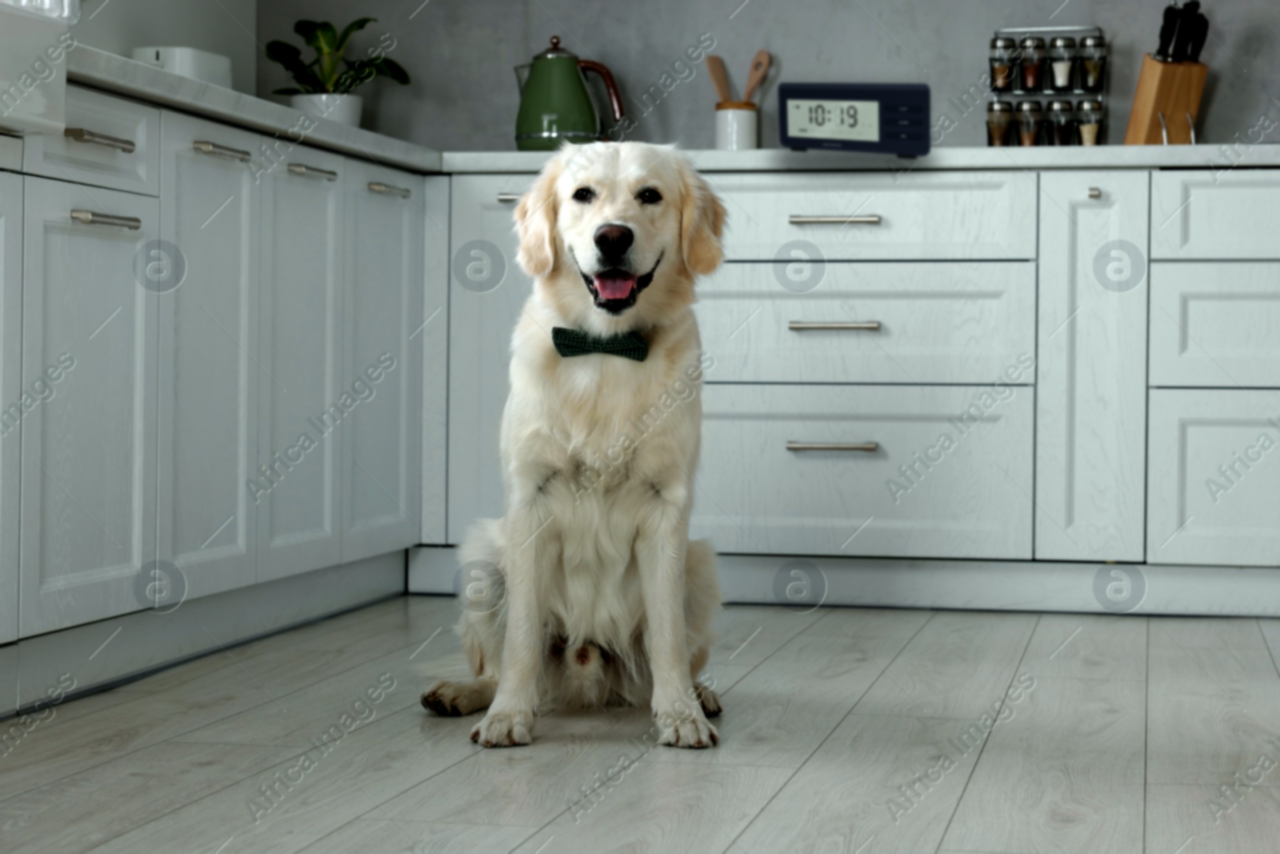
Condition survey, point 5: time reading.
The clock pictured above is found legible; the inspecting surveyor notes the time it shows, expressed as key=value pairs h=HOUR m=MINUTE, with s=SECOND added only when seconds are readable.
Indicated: h=10 m=19
